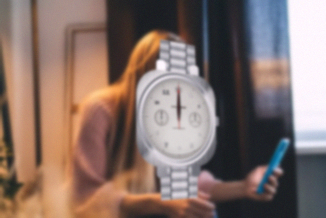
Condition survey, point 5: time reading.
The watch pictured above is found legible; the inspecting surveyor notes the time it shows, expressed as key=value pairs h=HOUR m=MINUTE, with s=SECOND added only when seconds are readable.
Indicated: h=12 m=0
